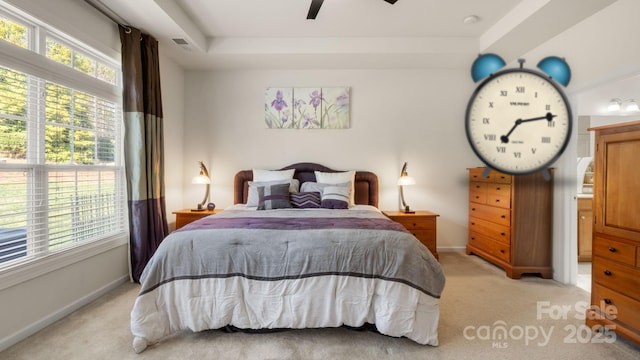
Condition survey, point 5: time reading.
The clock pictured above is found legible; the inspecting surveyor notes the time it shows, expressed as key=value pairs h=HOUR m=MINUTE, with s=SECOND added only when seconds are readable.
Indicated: h=7 m=13
